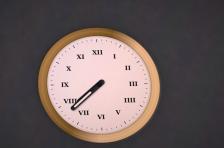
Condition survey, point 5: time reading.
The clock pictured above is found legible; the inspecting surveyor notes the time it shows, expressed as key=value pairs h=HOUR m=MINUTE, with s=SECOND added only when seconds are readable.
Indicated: h=7 m=38
